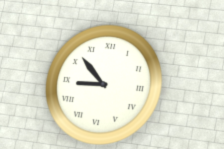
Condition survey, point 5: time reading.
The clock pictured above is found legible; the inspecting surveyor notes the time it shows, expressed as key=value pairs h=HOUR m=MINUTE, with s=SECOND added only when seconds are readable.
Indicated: h=8 m=52
